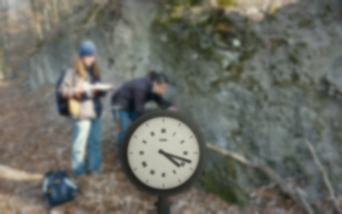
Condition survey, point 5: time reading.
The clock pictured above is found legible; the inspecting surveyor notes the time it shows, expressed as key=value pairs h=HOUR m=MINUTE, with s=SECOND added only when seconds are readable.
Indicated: h=4 m=18
